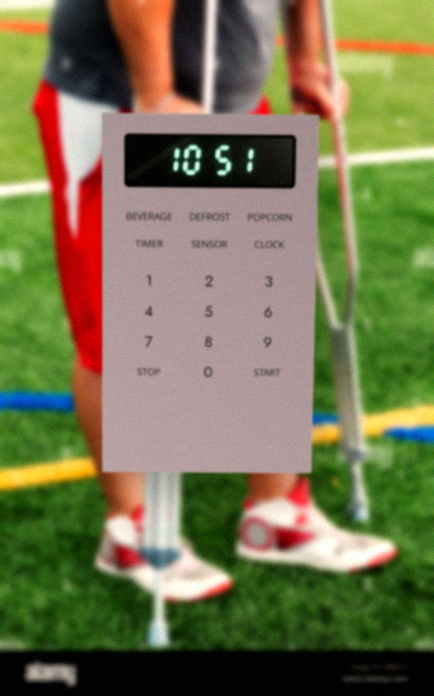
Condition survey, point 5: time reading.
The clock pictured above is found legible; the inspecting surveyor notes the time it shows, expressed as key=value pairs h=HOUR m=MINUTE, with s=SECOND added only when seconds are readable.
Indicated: h=10 m=51
